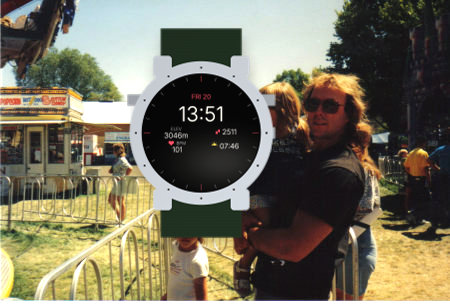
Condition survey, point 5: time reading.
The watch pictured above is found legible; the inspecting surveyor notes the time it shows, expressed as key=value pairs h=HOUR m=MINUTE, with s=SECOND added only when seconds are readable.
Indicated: h=13 m=51
